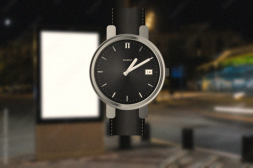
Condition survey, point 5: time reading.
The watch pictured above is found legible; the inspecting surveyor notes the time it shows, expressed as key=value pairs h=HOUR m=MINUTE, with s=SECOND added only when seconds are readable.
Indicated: h=1 m=10
